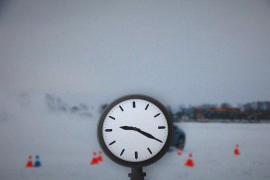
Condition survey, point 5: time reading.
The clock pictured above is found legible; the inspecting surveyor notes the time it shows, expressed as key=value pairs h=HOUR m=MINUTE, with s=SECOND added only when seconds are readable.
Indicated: h=9 m=20
